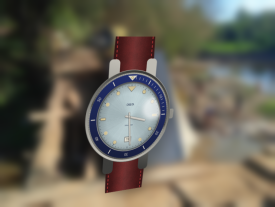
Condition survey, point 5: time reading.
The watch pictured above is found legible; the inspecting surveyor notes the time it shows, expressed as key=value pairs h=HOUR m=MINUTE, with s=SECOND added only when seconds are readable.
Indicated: h=3 m=29
